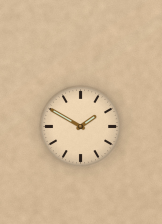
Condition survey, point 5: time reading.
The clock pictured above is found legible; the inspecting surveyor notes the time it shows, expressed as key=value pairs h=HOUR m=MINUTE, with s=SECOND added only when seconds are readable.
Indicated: h=1 m=50
